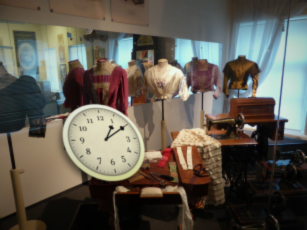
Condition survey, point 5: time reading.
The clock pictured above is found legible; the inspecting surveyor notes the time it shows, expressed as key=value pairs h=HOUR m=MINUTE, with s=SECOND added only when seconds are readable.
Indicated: h=1 m=10
